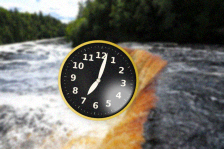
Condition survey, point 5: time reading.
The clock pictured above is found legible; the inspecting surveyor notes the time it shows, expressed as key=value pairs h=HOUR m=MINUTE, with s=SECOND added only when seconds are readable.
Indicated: h=7 m=2
